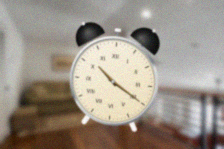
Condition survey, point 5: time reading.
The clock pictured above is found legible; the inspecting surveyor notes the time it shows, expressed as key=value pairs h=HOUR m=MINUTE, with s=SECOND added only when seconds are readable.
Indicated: h=10 m=20
